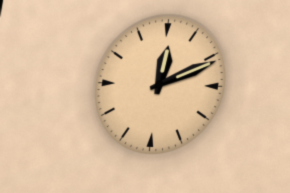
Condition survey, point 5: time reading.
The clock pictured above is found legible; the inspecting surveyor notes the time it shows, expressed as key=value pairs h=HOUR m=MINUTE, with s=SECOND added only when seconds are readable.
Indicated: h=12 m=11
